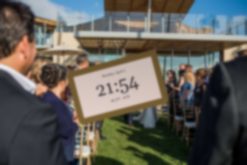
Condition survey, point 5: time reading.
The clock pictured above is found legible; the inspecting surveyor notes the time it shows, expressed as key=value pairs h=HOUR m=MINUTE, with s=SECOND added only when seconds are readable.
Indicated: h=21 m=54
